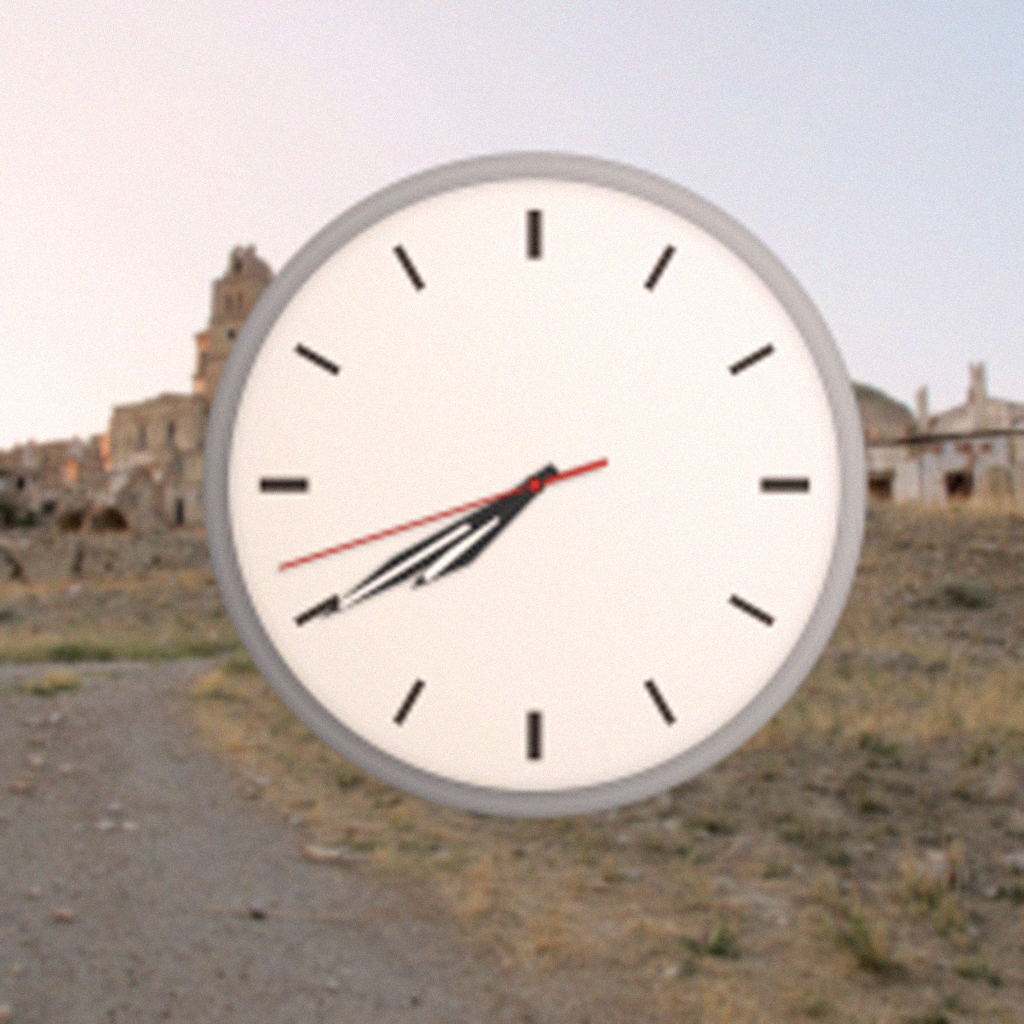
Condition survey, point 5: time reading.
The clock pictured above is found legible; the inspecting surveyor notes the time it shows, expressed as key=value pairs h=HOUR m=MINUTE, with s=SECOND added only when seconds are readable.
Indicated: h=7 m=39 s=42
